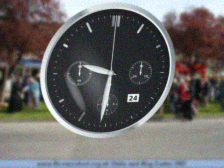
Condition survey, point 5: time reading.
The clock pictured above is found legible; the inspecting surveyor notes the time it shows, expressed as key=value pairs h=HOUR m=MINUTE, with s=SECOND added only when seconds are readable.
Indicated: h=9 m=31
